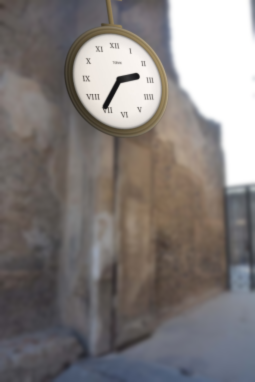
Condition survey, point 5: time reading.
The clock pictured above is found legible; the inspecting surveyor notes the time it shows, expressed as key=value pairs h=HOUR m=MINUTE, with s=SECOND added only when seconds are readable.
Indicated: h=2 m=36
